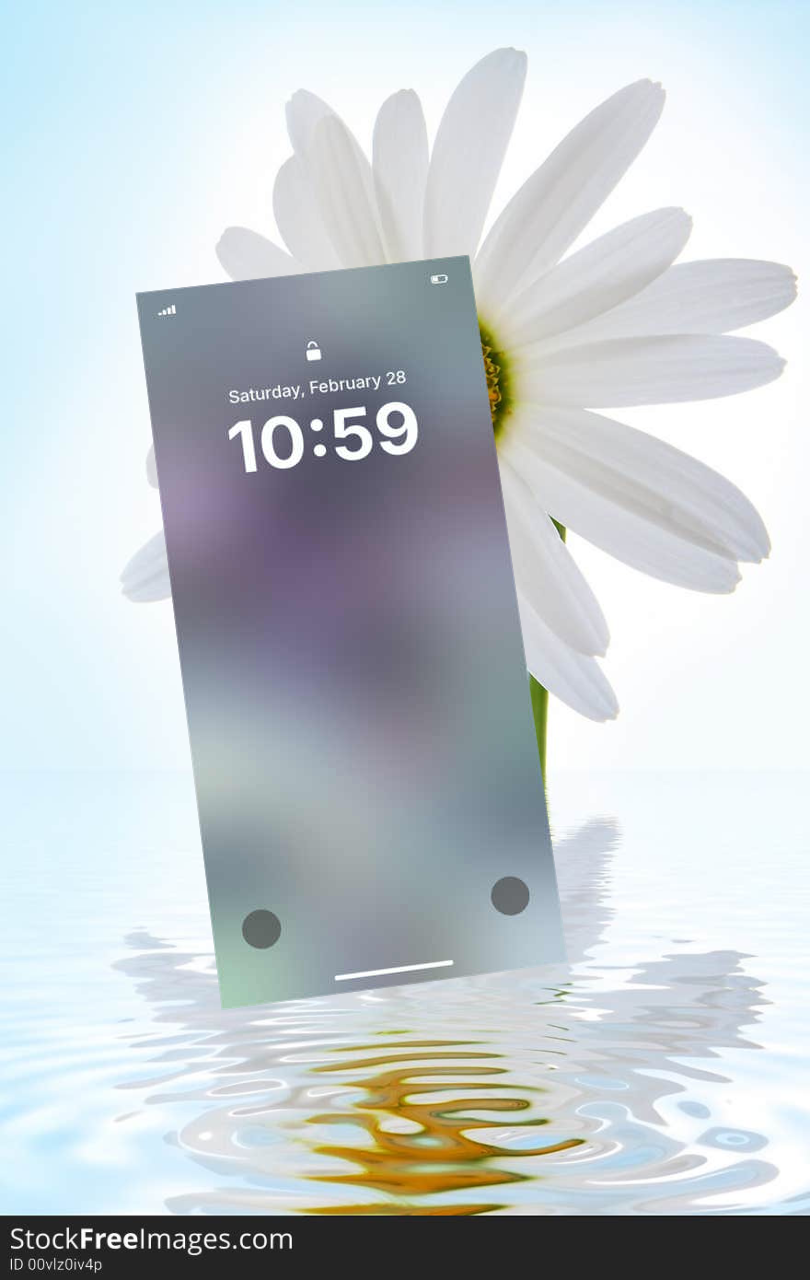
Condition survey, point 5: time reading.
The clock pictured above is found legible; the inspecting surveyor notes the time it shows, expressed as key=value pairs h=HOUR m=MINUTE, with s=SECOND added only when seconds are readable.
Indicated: h=10 m=59
